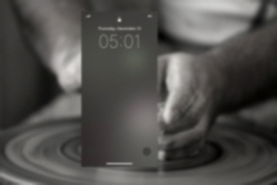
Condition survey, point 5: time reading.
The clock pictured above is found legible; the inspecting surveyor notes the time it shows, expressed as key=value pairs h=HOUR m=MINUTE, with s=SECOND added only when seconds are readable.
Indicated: h=5 m=1
